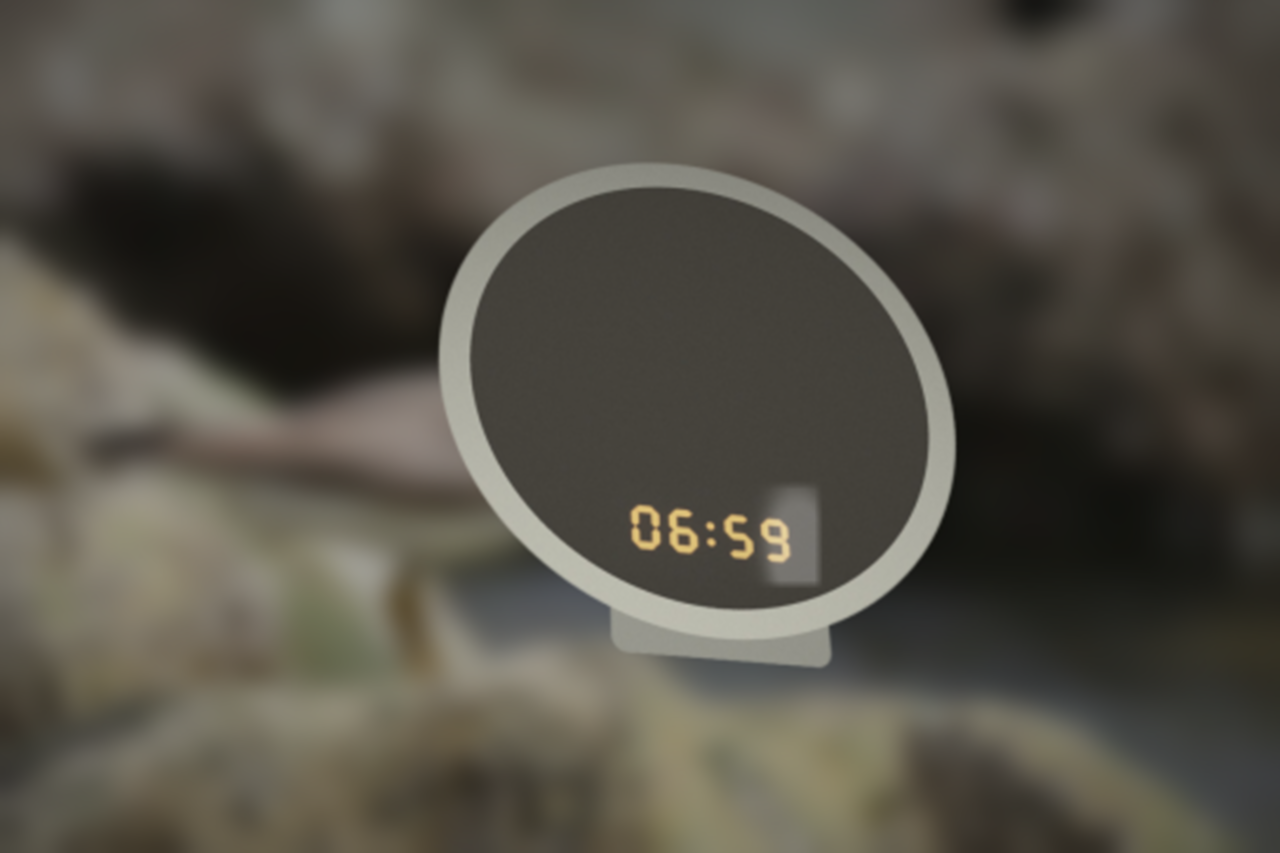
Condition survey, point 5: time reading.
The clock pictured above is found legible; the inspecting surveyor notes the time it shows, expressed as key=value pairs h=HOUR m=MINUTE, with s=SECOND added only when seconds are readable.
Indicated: h=6 m=59
